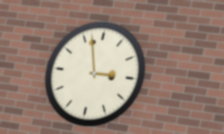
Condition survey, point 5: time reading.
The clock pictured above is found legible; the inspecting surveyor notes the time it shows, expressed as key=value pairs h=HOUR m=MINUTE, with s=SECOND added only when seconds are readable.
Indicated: h=2 m=57
